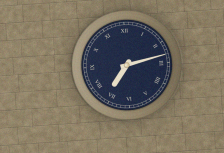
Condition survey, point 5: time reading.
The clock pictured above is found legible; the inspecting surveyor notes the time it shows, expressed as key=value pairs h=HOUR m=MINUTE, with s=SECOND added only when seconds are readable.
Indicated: h=7 m=13
